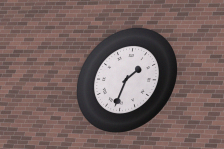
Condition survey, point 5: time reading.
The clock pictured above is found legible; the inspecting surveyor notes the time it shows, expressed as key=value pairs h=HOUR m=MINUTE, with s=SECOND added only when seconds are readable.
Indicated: h=1 m=32
